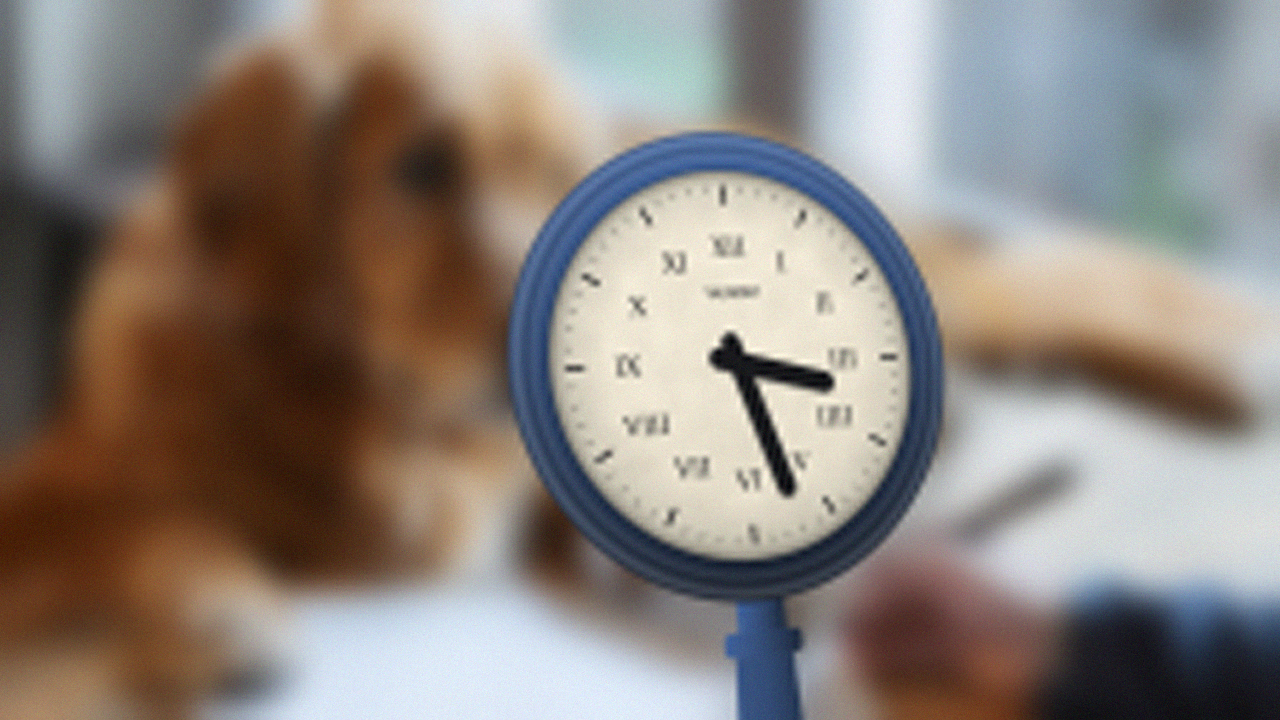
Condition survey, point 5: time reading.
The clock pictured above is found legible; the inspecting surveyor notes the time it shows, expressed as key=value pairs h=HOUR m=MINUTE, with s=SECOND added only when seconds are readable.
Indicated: h=3 m=27
